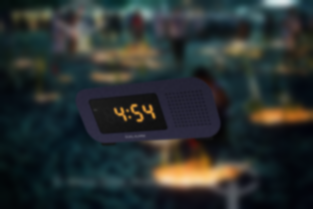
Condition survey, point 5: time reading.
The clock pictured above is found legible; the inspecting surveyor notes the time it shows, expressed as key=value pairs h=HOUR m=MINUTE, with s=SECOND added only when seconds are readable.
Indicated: h=4 m=54
